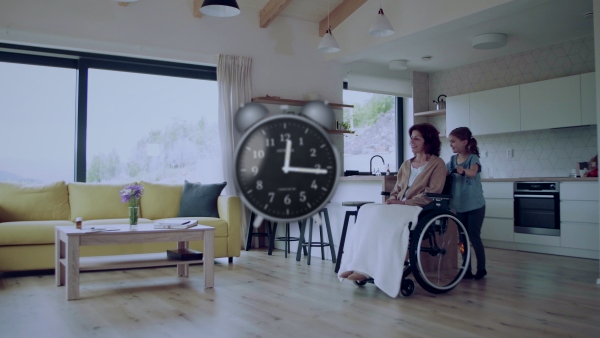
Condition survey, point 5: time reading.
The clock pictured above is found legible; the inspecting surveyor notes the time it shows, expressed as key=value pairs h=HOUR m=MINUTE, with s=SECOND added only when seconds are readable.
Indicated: h=12 m=16
